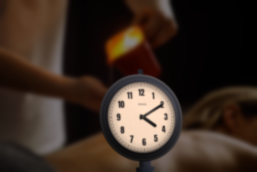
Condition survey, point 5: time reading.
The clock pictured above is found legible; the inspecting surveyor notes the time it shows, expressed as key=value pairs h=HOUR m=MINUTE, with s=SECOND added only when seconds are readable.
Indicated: h=4 m=10
